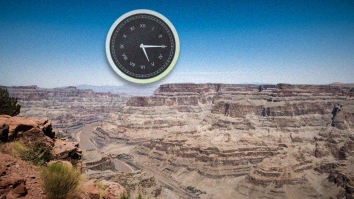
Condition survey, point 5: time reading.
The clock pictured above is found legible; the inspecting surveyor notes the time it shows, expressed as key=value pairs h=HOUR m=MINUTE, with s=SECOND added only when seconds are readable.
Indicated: h=5 m=15
